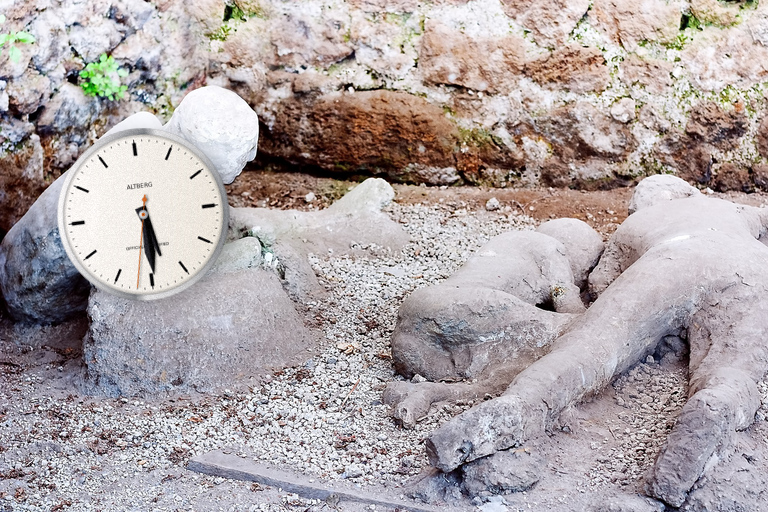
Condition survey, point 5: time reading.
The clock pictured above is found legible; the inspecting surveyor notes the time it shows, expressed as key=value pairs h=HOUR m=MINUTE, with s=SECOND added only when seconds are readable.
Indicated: h=5 m=29 s=32
